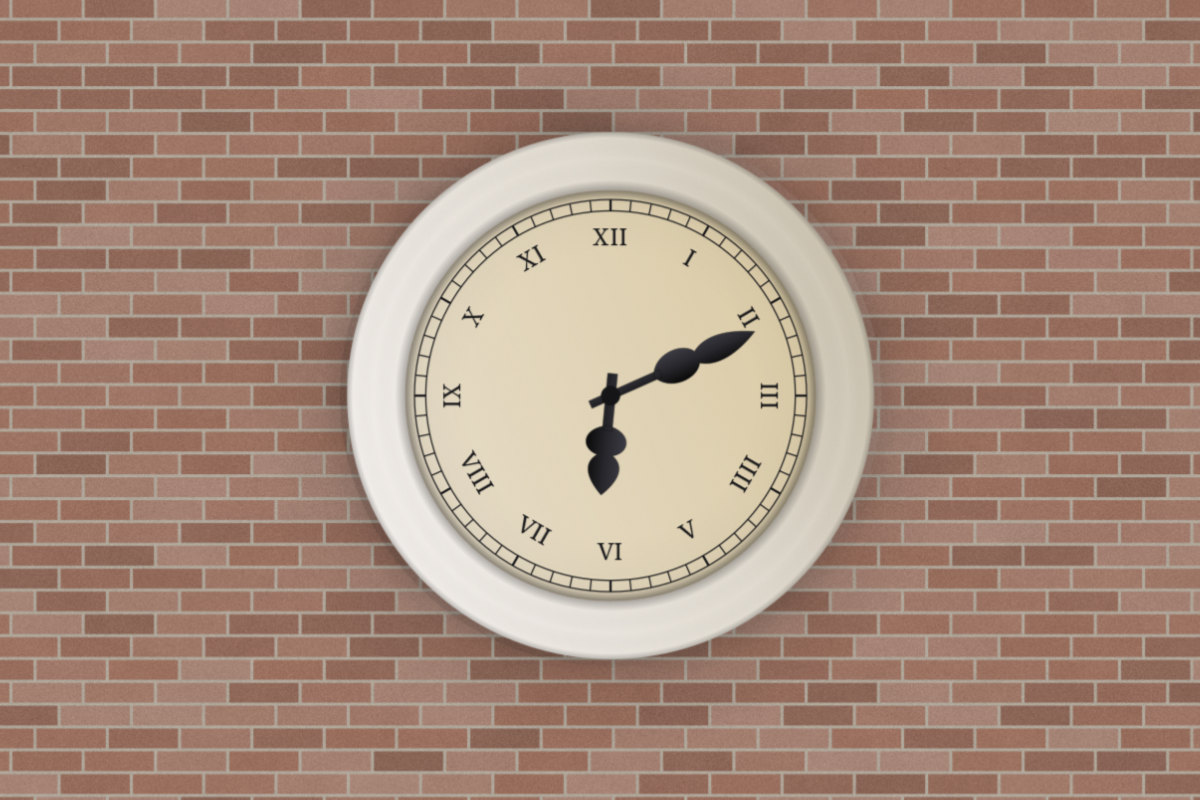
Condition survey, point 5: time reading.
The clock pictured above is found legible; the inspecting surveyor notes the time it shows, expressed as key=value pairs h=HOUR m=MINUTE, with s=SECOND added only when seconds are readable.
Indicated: h=6 m=11
